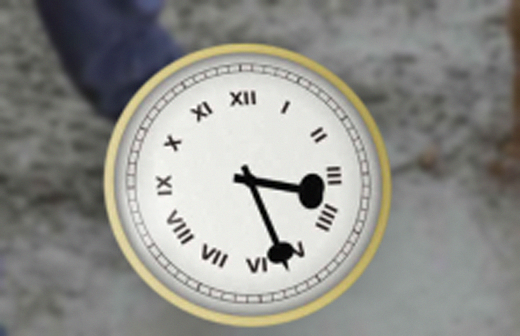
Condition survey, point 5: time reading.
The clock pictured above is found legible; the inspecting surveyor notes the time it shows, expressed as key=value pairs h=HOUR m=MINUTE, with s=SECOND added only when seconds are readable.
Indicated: h=3 m=27
